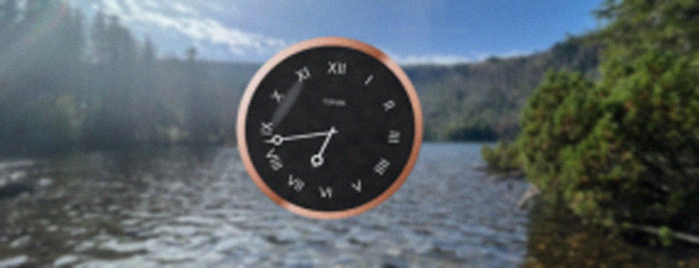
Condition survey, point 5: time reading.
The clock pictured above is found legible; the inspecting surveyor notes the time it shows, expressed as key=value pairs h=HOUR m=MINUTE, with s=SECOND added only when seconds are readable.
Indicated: h=6 m=43
